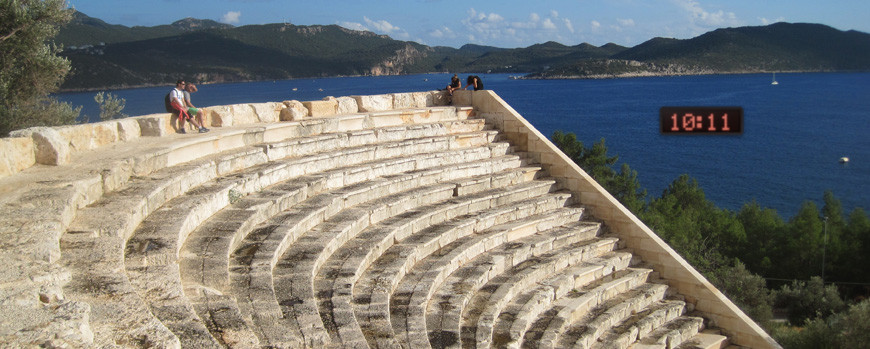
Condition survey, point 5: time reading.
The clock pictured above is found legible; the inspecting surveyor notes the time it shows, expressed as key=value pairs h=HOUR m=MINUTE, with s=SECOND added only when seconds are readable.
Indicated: h=10 m=11
